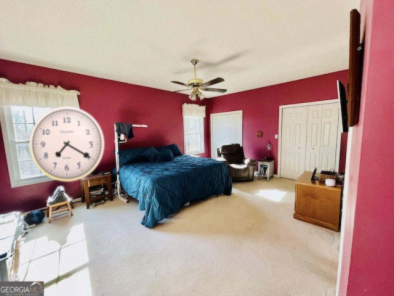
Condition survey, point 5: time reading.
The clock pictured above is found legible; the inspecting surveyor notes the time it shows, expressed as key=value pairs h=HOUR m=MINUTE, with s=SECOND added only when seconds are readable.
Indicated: h=7 m=20
